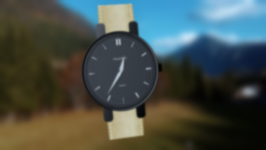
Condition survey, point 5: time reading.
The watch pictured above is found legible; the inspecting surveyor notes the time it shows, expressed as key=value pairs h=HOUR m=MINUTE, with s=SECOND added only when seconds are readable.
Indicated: h=12 m=36
